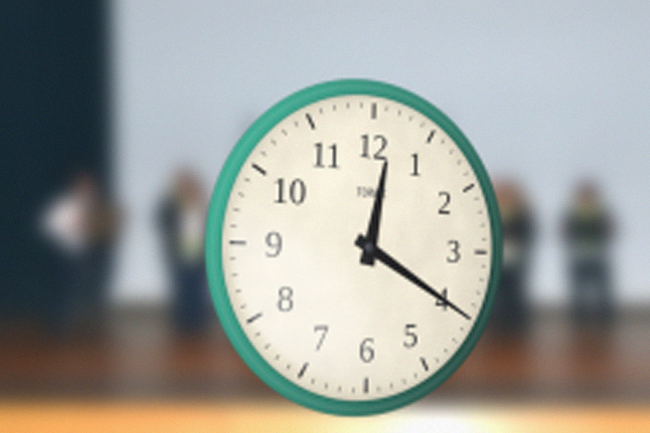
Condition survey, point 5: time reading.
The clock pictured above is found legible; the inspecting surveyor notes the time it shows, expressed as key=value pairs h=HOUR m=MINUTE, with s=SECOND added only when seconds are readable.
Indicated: h=12 m=20
